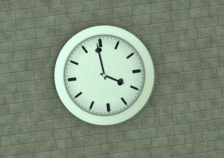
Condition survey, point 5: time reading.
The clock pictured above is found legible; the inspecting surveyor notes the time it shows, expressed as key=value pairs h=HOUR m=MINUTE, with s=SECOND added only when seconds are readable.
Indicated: h=3 m=59
